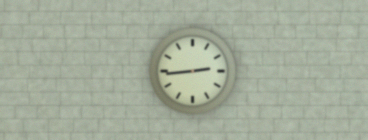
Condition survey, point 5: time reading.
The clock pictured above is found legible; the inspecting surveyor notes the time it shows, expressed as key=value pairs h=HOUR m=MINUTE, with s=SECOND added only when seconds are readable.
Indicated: h=2 m=44
